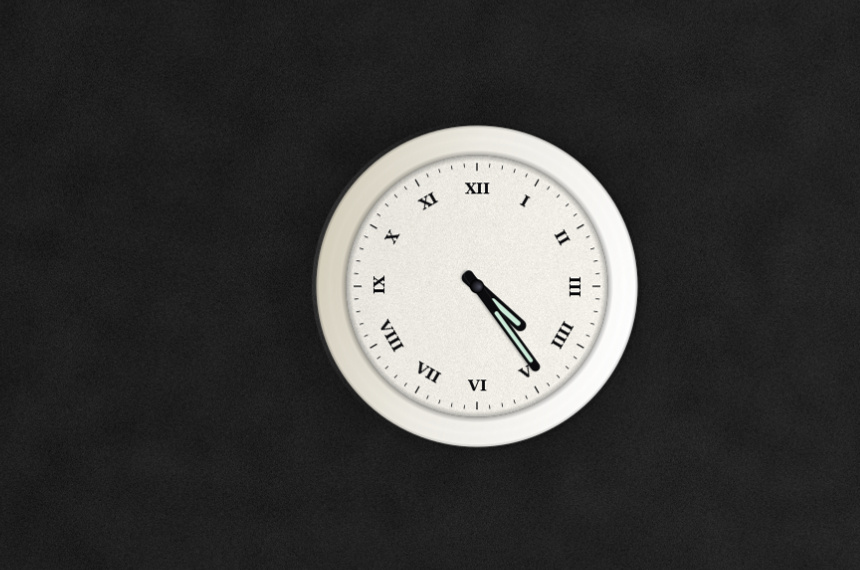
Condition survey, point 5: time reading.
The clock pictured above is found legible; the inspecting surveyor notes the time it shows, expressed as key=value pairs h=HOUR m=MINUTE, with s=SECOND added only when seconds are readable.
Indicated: h=4 m=24
